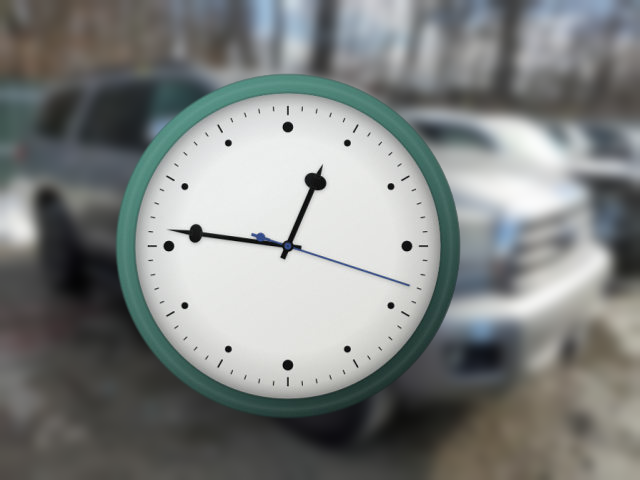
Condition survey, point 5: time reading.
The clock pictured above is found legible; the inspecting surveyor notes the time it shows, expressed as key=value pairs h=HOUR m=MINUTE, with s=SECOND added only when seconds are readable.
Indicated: h=12 m=46 s=18
